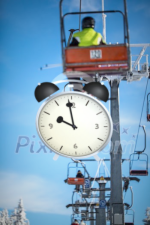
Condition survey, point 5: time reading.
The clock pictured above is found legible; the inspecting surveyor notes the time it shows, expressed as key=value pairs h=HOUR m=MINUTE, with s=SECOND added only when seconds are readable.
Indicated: h=9 m=59
